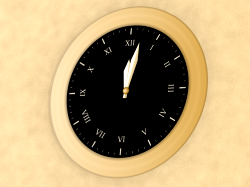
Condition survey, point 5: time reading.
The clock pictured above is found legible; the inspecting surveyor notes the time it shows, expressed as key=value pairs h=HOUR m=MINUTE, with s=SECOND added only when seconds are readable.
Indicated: h=12 m=2
